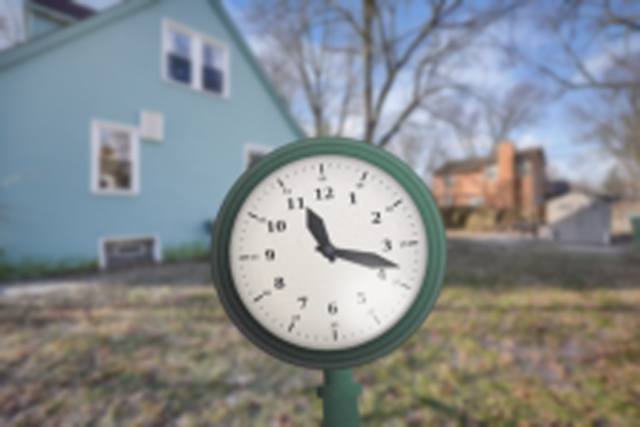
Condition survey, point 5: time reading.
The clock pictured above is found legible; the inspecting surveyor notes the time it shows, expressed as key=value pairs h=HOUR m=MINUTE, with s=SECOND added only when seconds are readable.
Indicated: h=11 m=18
